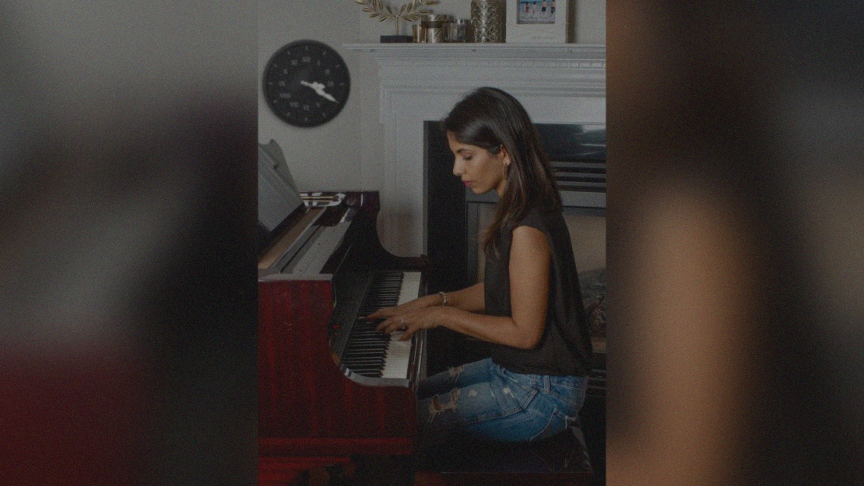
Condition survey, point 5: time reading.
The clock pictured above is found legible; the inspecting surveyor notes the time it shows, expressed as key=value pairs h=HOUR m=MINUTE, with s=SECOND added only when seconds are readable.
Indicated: h=3 m=20
